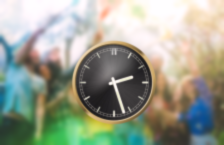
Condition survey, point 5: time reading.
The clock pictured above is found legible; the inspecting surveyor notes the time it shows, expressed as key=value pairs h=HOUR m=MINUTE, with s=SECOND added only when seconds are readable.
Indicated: h=2 m=27
